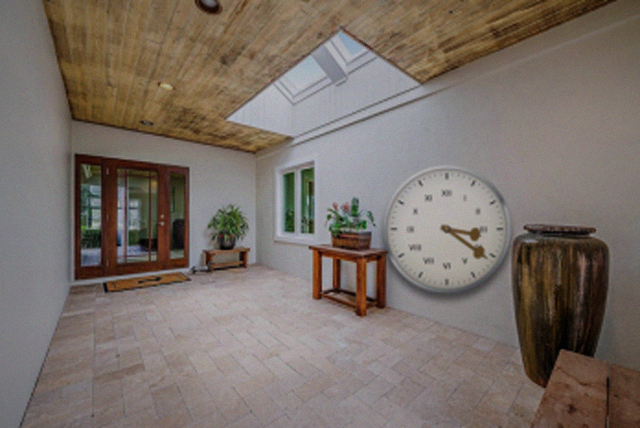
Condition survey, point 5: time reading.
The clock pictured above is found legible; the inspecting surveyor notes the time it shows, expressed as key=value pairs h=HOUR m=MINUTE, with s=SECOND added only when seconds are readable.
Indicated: h=3 m=21
